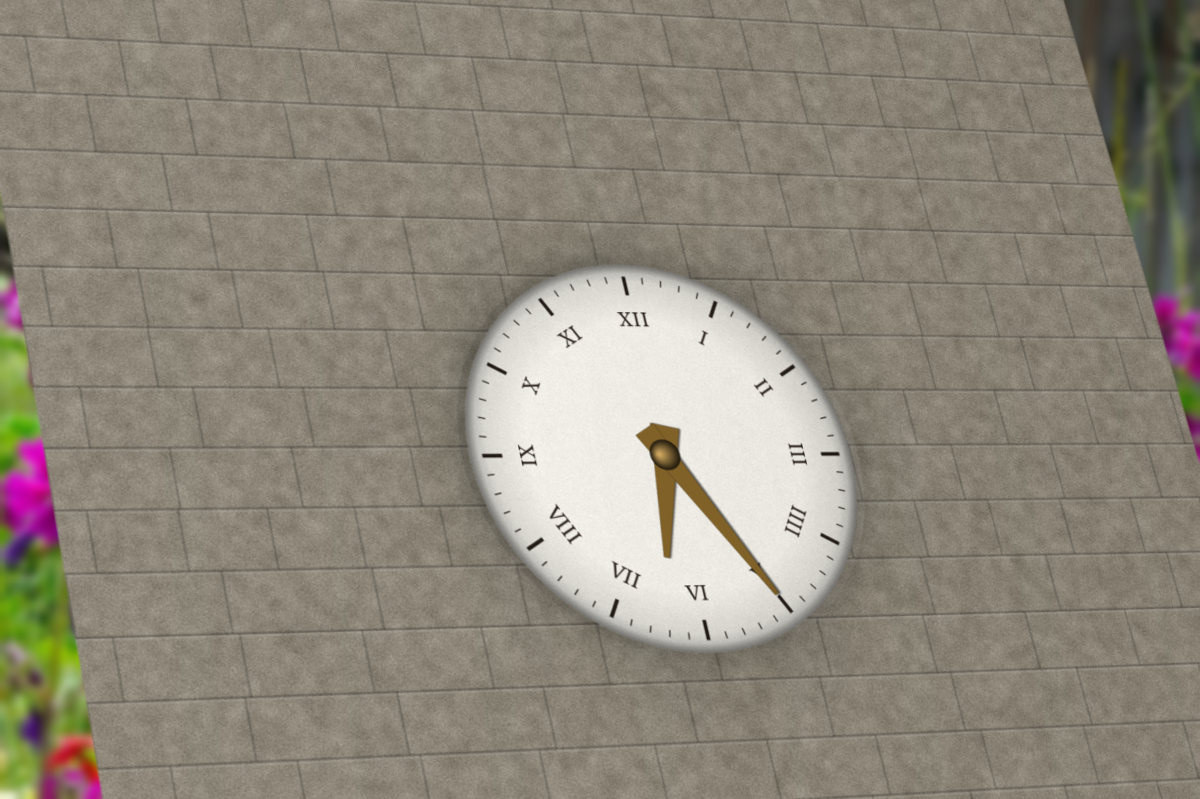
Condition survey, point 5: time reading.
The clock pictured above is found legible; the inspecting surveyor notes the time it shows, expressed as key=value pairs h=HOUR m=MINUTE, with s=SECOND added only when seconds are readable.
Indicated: h=6 m=25
